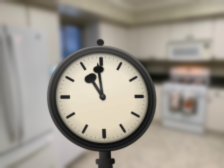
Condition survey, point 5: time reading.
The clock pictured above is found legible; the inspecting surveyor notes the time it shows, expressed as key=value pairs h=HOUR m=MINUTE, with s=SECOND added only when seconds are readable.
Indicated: h=10 m=59
